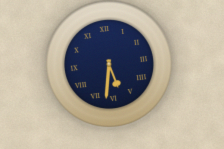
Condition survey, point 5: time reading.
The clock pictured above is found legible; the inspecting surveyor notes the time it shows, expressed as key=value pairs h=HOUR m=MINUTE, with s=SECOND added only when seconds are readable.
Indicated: h=5 m=32
